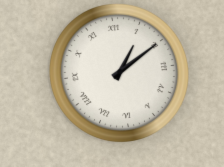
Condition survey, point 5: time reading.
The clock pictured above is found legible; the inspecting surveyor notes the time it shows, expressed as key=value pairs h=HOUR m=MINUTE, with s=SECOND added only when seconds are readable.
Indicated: h=1 m=10
